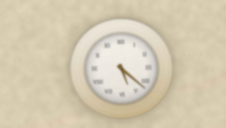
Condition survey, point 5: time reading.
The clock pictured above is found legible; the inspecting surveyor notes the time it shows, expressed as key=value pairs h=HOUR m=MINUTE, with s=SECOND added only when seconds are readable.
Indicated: h=5 m=22
